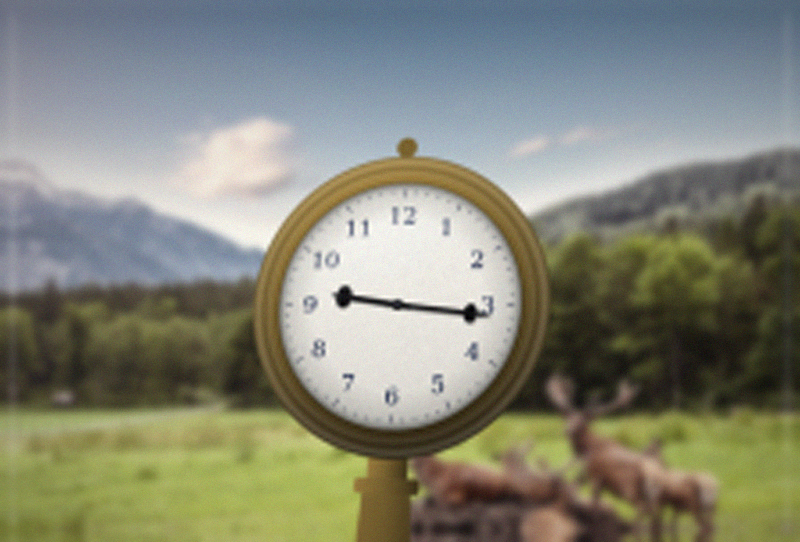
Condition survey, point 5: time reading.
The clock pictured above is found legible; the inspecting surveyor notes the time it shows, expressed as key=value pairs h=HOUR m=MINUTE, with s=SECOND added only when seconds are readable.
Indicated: h=9 m=16
